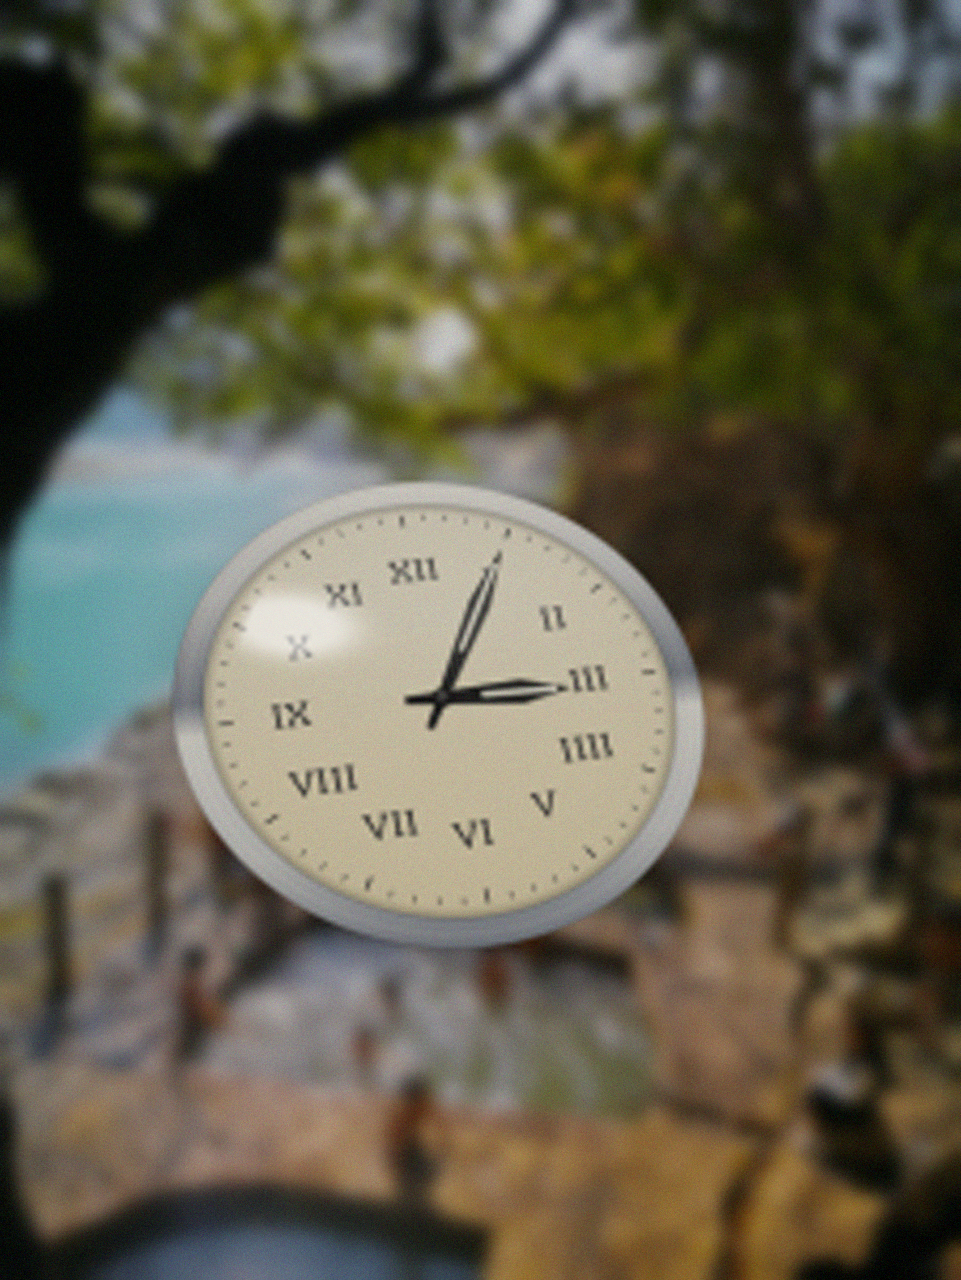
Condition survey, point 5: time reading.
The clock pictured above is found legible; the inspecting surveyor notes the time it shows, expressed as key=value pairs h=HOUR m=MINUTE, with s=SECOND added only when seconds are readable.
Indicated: h=3 m=5
